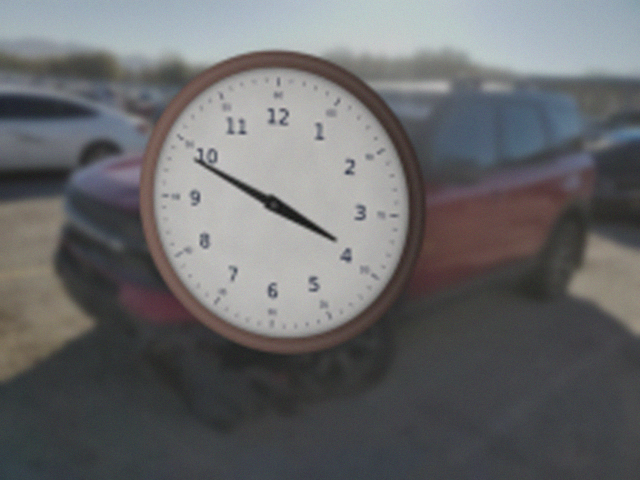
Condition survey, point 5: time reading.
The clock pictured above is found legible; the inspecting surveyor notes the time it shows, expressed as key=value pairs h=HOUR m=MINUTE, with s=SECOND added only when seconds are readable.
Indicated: h=3 m=49
